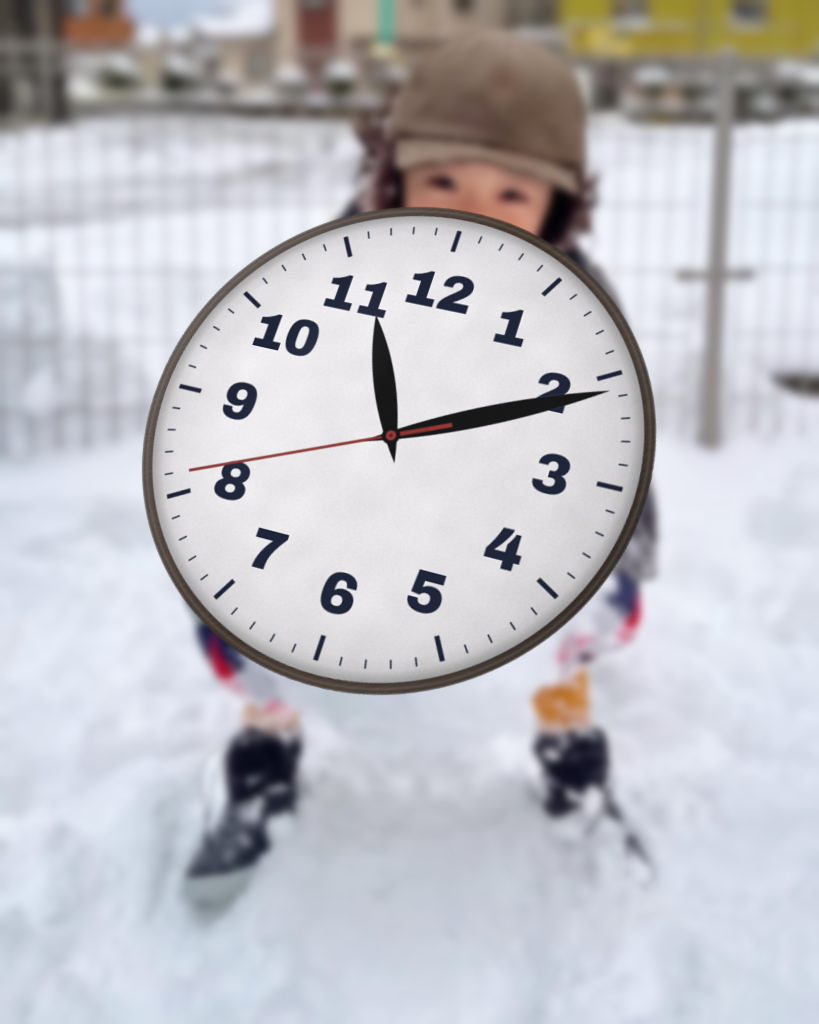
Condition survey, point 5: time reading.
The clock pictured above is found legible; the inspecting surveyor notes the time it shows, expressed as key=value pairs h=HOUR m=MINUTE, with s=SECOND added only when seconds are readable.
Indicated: h=11 m=10 s=41
